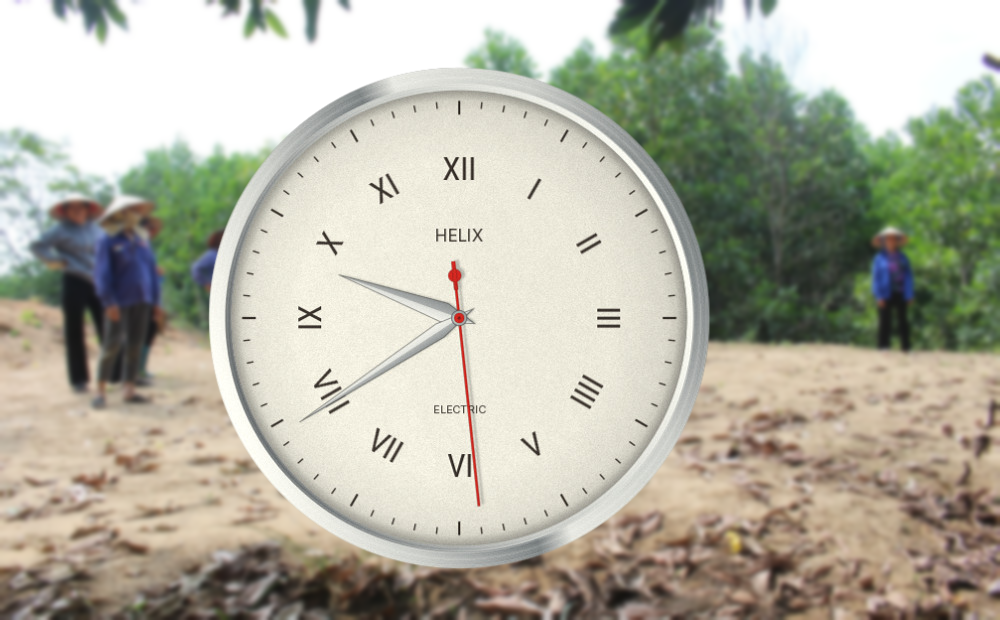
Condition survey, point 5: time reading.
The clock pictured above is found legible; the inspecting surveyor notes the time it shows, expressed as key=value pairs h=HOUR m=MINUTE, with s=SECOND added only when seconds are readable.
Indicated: h=9 m=39 s=29
